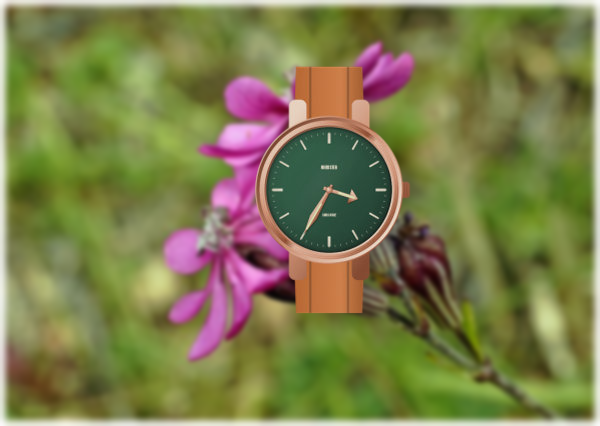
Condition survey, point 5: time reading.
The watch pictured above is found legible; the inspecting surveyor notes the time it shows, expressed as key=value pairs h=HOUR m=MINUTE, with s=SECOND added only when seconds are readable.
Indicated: h=3 m=35
